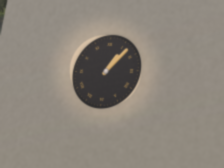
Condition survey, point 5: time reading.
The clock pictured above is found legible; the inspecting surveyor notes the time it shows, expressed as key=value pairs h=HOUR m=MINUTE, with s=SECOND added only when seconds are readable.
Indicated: h=1 m=7
